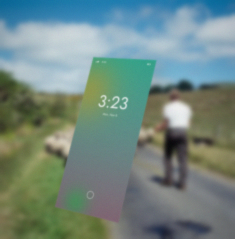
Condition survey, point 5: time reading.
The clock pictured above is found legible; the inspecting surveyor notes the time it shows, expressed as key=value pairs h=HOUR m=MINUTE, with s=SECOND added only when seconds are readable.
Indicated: h=3 m=23
